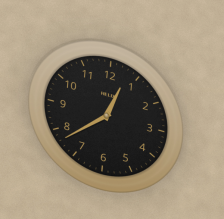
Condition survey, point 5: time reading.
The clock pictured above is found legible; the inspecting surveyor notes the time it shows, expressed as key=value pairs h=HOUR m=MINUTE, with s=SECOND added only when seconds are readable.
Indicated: h=12 m=38
